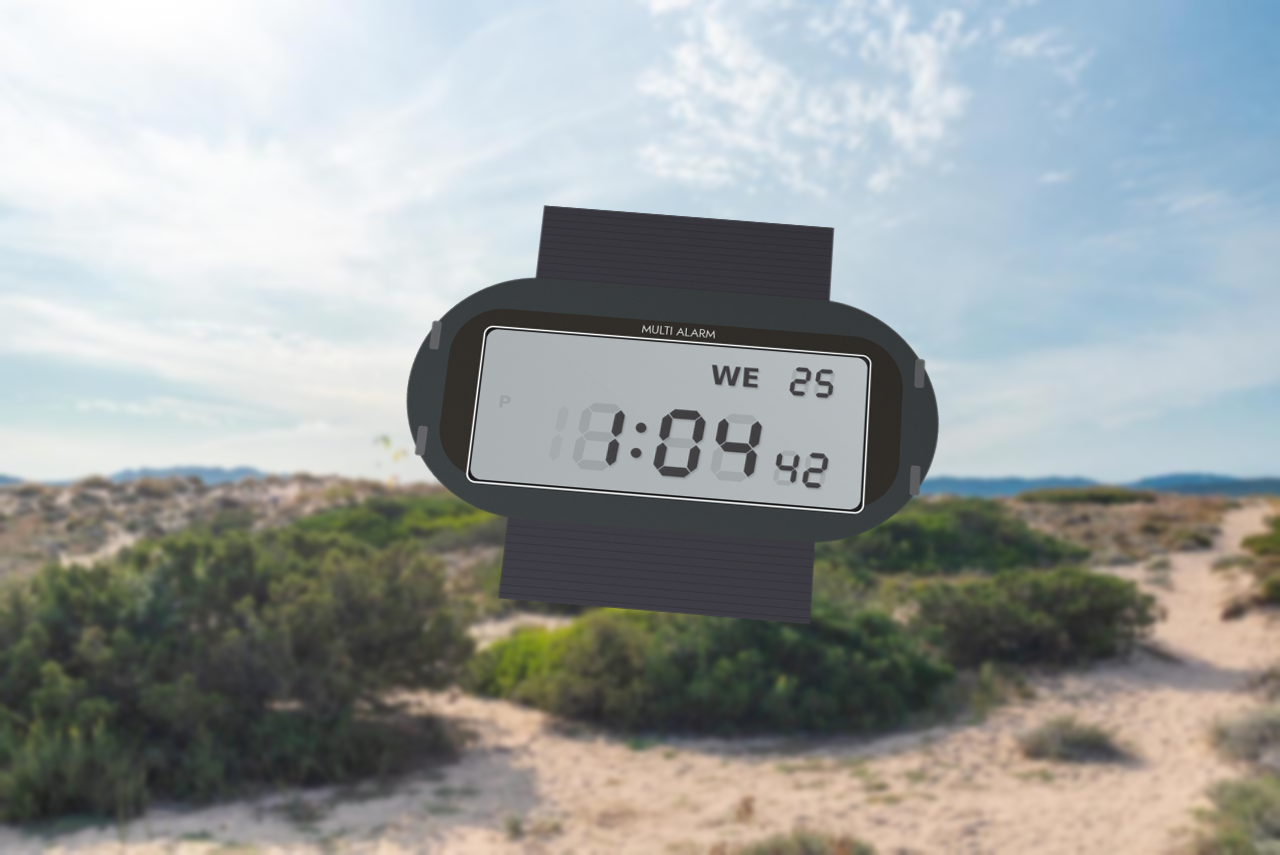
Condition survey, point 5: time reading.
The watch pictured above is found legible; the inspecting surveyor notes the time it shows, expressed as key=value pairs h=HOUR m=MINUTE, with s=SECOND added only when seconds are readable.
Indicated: h=1 m=4 s=42
